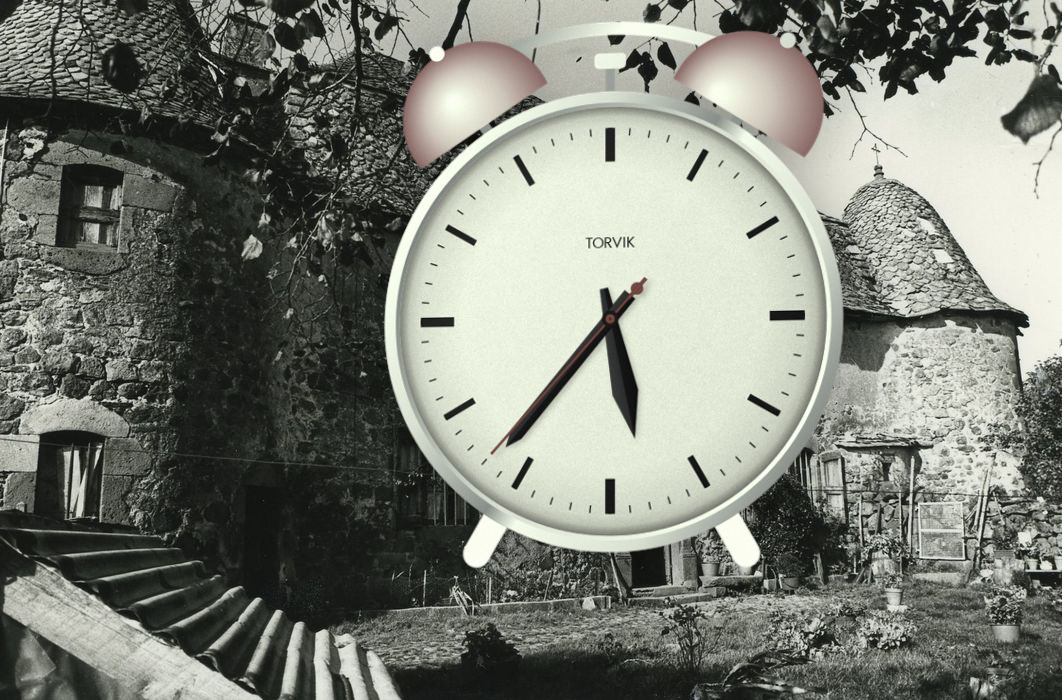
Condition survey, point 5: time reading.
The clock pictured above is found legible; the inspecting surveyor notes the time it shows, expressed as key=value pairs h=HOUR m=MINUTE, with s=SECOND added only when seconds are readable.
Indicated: h=5 m=36 s=37
